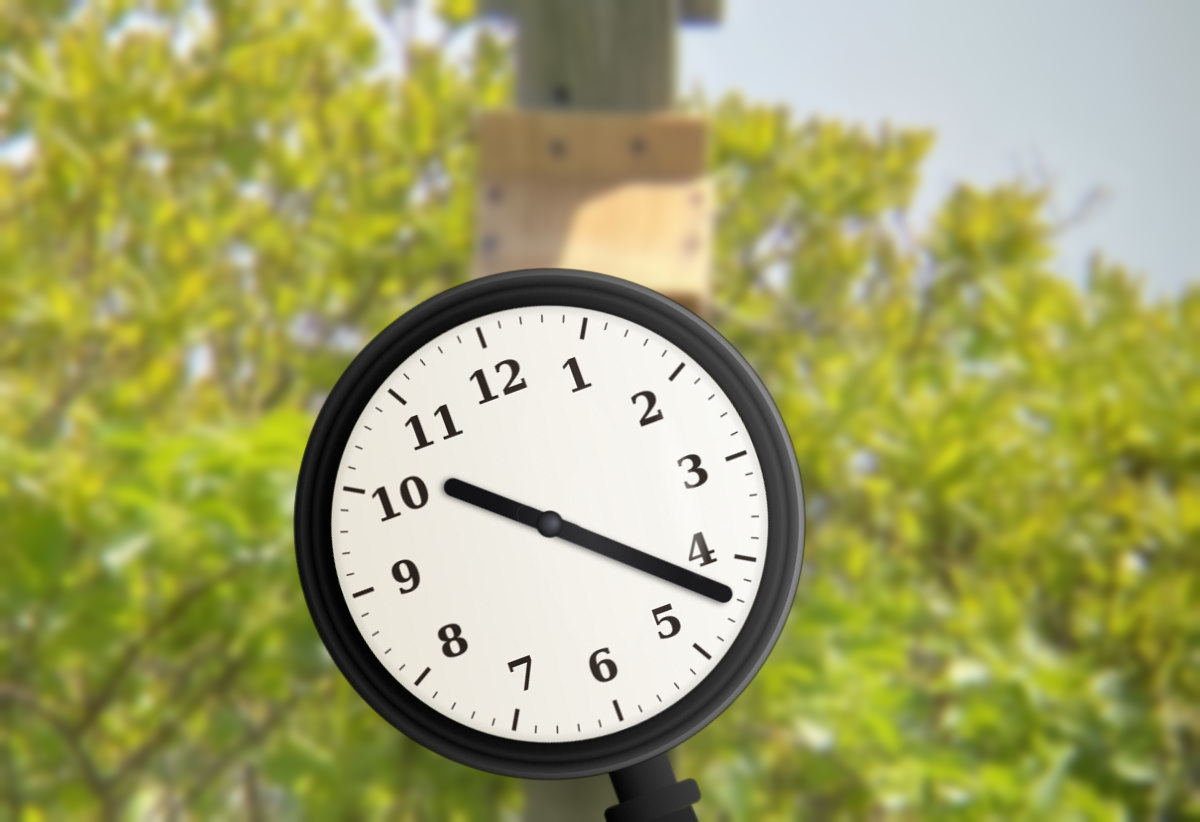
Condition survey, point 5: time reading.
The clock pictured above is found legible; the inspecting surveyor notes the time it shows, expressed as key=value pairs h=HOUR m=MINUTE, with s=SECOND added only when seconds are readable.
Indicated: h=10 m=22
